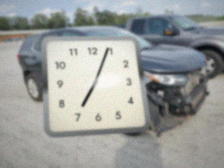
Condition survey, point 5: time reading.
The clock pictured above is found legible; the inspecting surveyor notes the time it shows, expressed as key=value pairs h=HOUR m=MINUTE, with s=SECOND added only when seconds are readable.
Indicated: h=7 m=4
